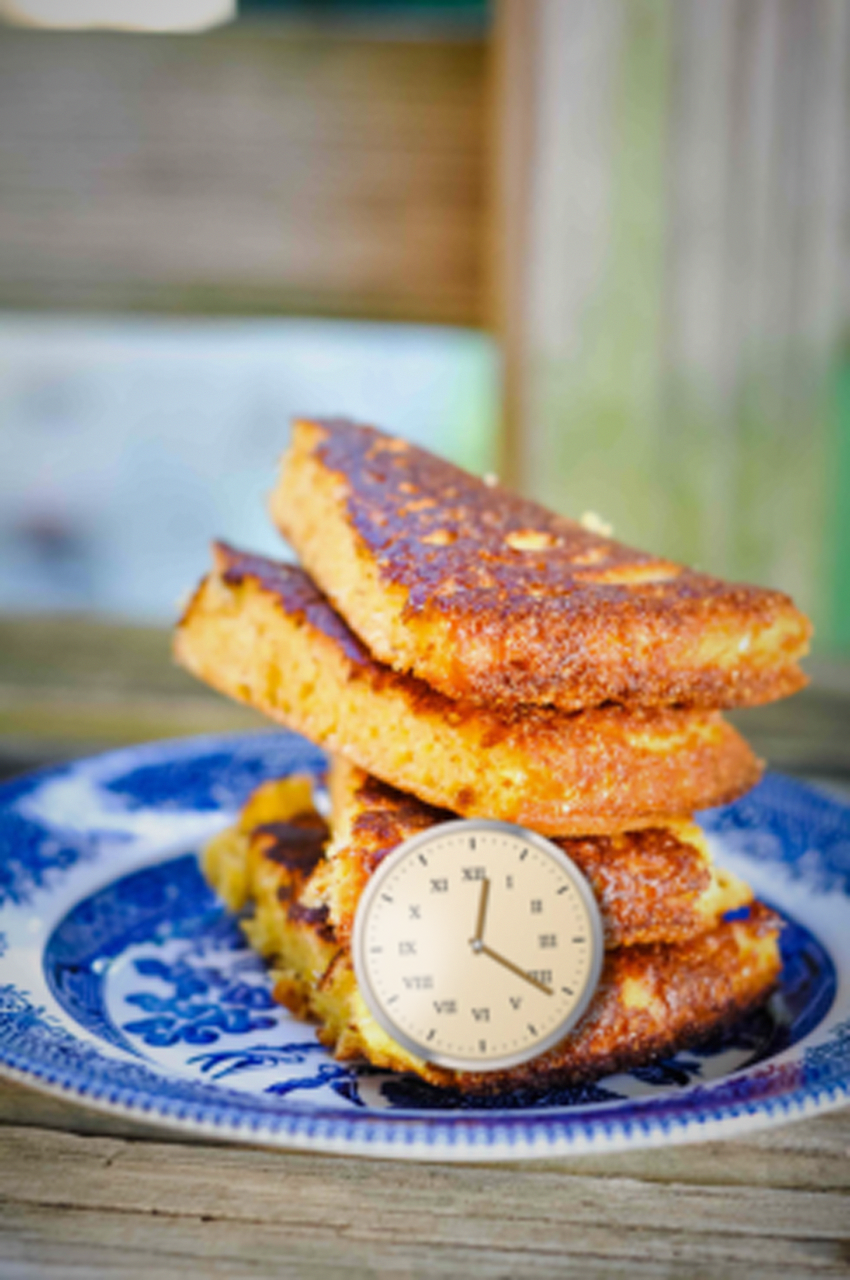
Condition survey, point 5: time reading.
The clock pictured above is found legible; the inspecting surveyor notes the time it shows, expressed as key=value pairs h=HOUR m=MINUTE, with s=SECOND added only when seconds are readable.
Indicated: h=12 m=21
